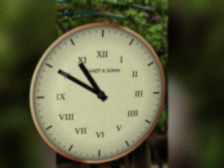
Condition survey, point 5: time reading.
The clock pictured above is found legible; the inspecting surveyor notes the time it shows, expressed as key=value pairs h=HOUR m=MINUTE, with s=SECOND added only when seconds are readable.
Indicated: h=10 m=50
